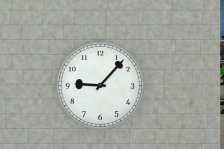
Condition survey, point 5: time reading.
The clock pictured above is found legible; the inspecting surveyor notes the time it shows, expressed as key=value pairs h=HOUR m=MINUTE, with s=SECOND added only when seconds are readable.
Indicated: h=9 m=7
